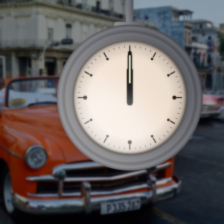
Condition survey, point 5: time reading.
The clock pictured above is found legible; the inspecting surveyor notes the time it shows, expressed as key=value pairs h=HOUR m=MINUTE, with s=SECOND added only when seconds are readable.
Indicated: h=12 m=0
